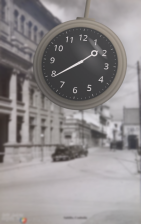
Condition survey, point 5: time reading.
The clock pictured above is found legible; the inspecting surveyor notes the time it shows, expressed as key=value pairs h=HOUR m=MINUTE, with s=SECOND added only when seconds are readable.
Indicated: h=1 m=39
